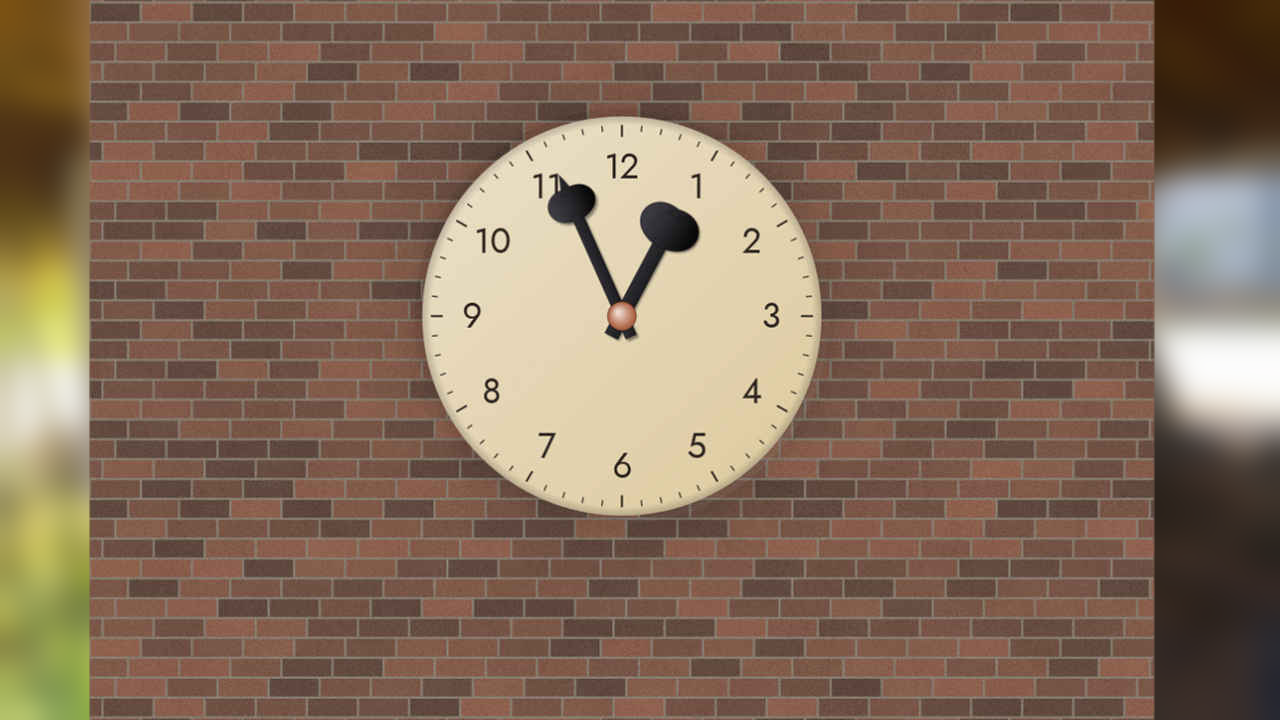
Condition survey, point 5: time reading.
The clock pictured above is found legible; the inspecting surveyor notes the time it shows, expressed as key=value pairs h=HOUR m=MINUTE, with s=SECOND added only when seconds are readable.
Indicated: h=12 m=56
